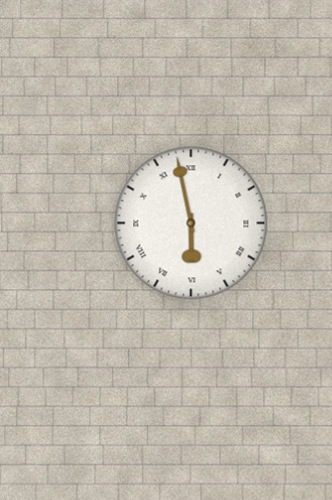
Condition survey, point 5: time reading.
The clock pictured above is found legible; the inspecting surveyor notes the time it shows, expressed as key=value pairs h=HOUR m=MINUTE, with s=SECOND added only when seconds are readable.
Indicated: h=5 m=58
